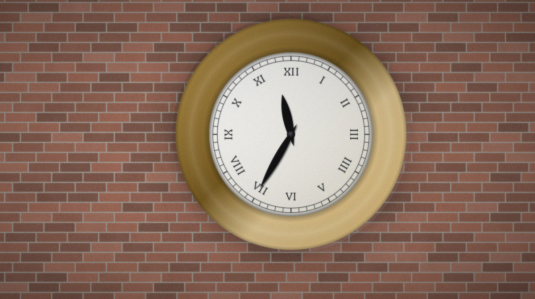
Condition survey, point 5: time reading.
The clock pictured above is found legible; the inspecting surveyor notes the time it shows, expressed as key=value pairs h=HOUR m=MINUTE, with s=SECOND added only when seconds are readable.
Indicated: h=11 m=35
